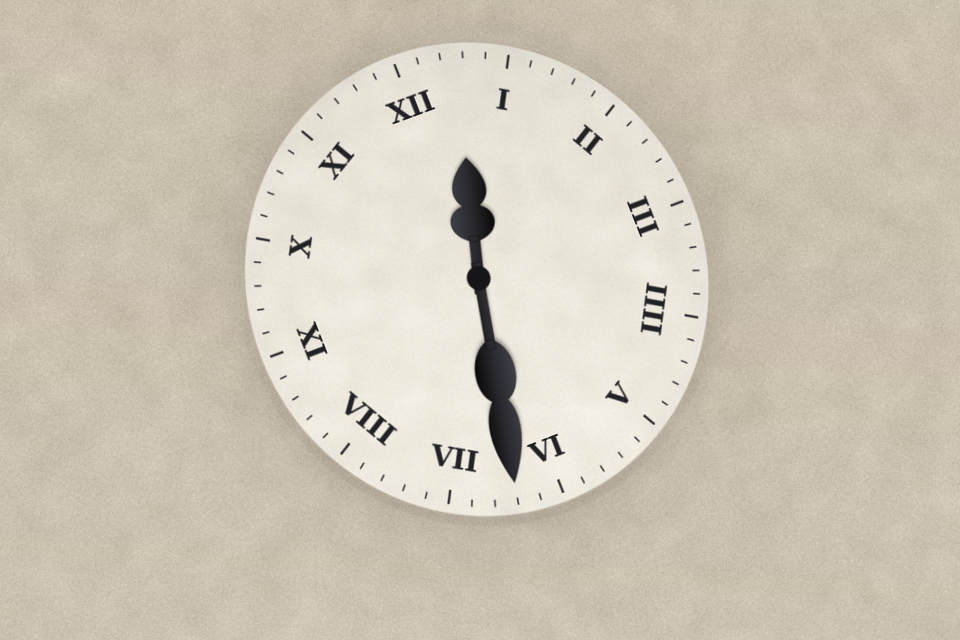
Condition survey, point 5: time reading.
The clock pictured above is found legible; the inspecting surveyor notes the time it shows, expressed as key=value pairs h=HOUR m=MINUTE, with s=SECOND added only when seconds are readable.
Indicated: h=12 m=32
